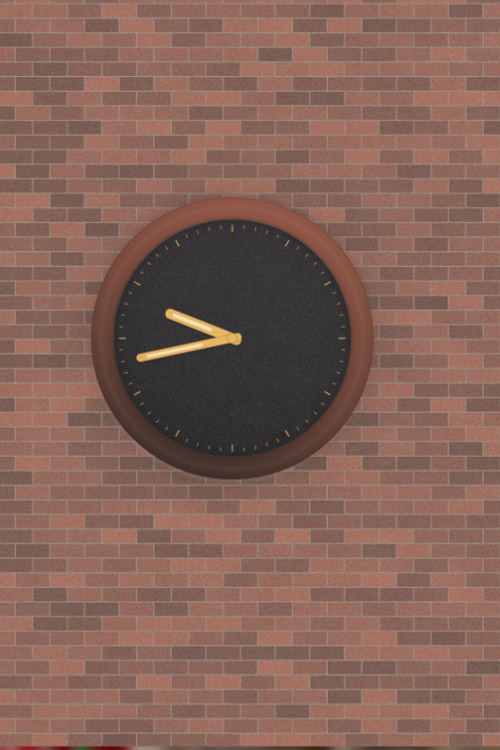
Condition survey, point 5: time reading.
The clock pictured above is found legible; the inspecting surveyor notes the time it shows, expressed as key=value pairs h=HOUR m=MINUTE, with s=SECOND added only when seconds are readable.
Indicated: h=9 m=43
